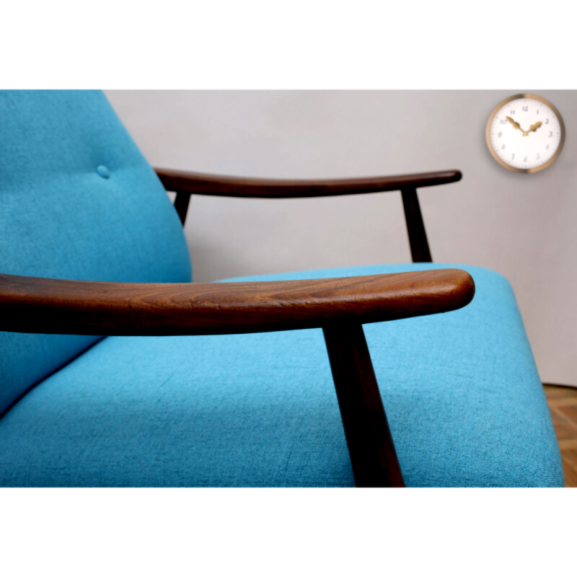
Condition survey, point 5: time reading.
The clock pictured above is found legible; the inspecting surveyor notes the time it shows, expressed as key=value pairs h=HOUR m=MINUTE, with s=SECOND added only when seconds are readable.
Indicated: h=1 m=52
